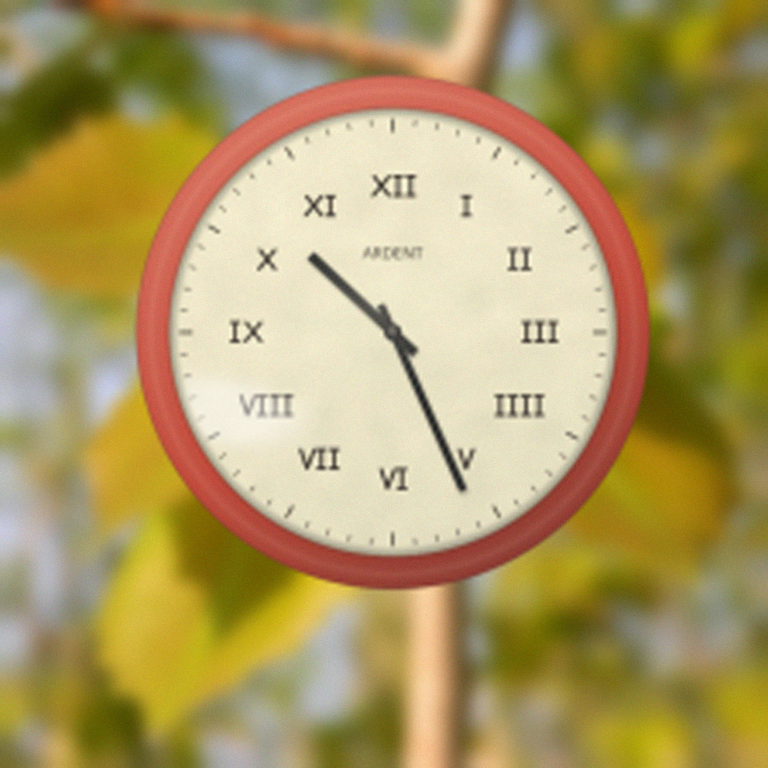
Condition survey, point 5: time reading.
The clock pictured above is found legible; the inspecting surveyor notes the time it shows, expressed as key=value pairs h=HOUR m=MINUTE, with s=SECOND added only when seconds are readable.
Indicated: h=10 m=26
